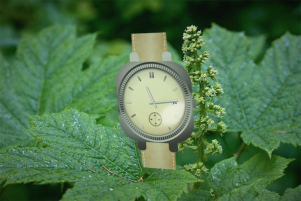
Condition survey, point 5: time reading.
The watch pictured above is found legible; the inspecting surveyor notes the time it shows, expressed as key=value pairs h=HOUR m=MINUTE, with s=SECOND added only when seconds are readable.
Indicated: h=11 m=14
